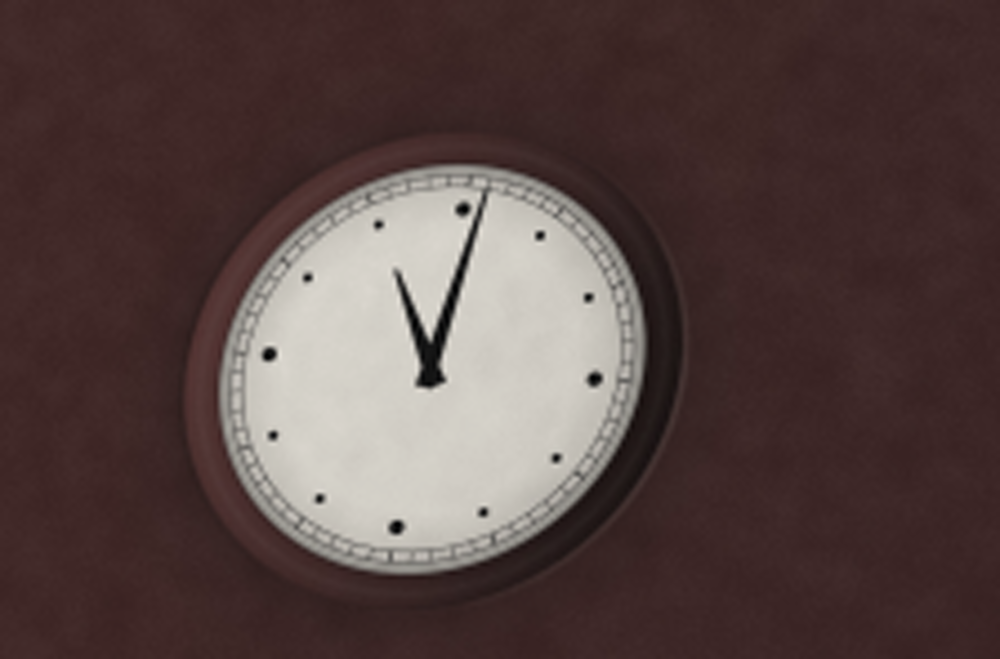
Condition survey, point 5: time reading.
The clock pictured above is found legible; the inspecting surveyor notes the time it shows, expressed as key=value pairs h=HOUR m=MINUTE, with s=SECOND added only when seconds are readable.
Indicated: h=11 m=1
